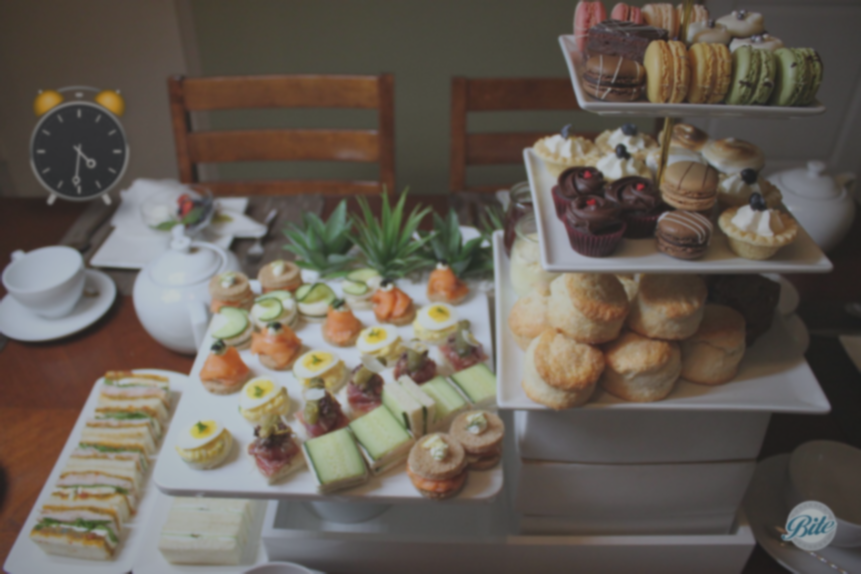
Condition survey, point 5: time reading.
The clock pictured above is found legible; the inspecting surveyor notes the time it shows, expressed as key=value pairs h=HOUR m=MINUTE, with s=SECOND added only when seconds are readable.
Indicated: h=4 m=31
